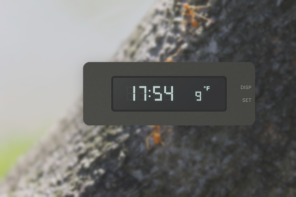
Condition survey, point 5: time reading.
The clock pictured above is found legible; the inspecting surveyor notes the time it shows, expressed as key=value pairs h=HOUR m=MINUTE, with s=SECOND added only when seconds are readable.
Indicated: h=17 m=54
